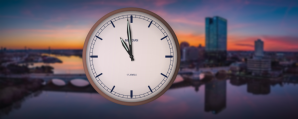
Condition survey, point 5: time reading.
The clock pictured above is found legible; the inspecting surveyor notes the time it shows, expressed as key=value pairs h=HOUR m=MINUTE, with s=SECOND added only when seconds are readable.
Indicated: h=10 m=59
